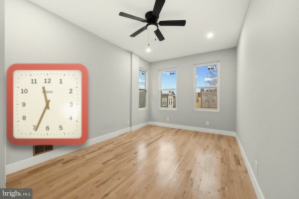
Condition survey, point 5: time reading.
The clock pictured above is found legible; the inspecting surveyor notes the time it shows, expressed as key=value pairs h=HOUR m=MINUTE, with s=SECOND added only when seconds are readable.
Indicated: h=11 m=34
